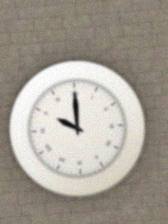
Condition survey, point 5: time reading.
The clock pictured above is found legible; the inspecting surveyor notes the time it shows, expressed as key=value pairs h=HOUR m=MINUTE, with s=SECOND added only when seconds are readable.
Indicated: h=10 m=0
